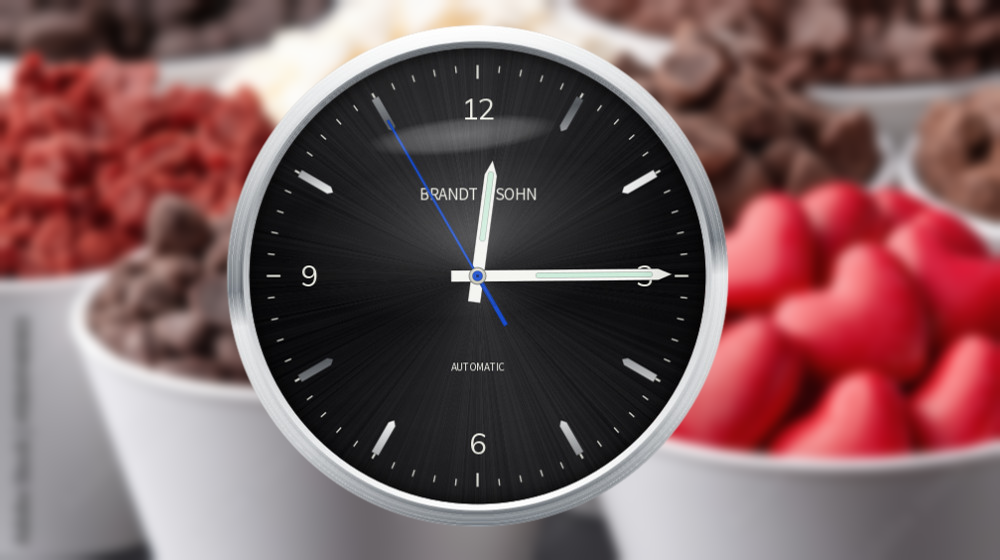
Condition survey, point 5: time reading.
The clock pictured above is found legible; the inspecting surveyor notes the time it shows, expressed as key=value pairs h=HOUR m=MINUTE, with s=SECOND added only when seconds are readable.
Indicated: h=12 m=14 s=55
